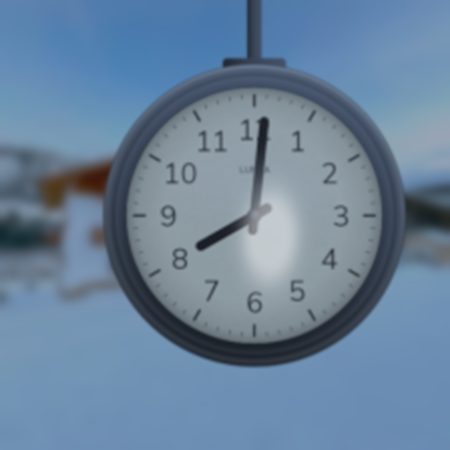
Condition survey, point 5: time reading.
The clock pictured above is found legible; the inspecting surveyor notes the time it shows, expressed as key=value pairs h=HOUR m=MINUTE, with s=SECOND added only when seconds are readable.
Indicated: h=8 m=1
